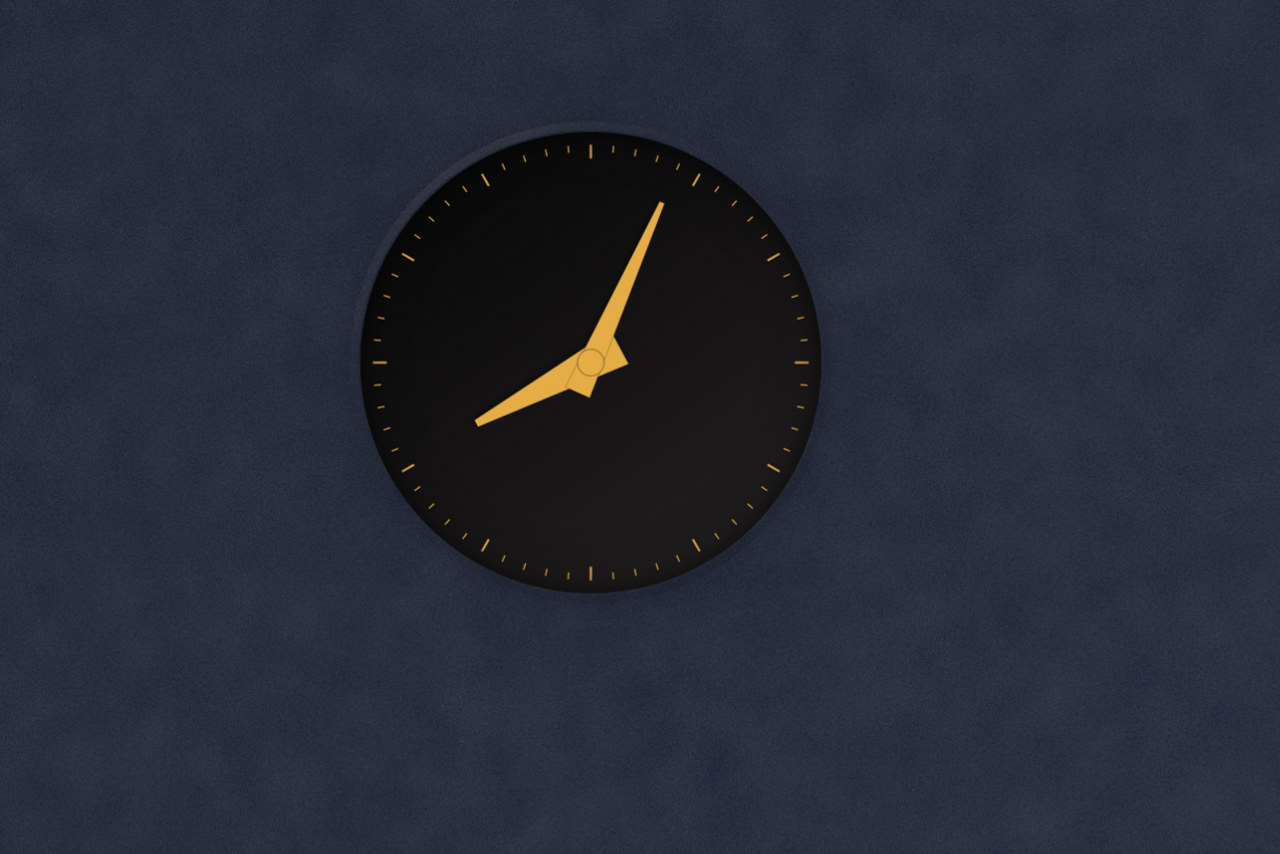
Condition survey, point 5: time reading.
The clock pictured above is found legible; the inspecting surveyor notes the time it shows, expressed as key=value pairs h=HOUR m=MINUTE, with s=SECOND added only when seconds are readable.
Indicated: h=8 m=4
